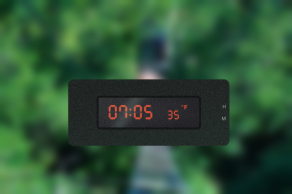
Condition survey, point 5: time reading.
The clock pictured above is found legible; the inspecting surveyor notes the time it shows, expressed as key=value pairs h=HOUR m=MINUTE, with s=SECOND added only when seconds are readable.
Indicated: h=7 m=5
